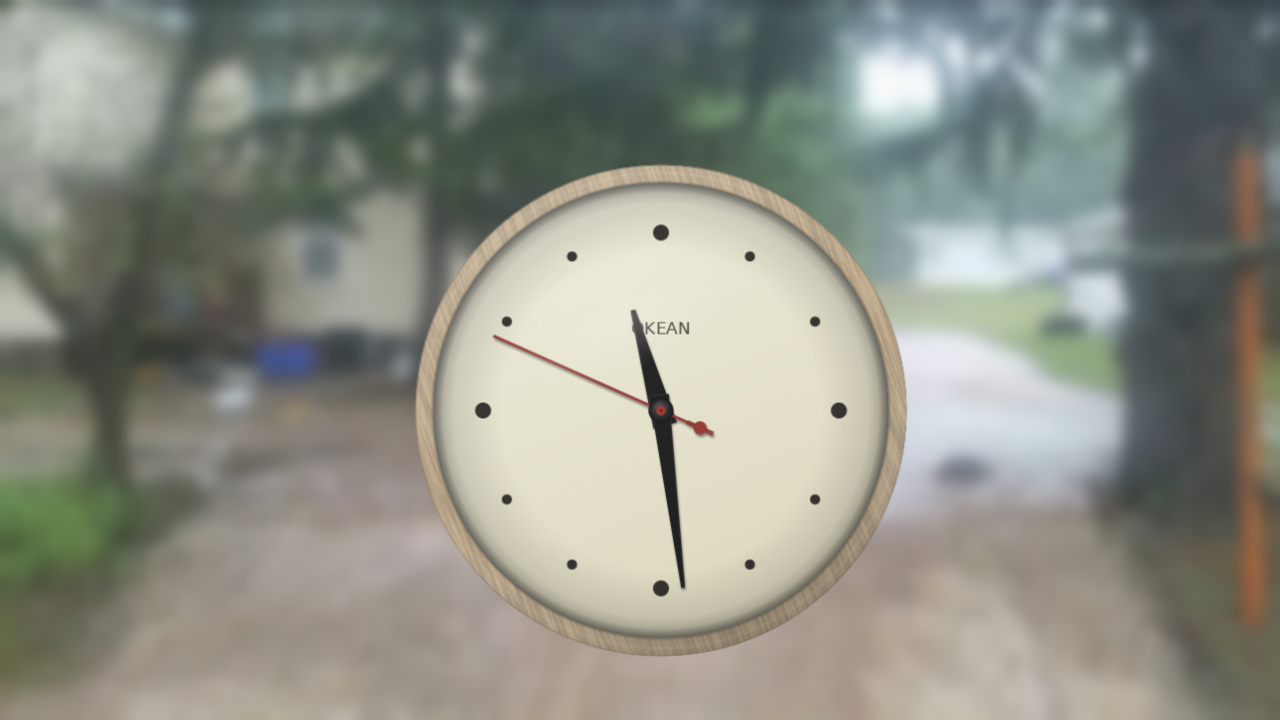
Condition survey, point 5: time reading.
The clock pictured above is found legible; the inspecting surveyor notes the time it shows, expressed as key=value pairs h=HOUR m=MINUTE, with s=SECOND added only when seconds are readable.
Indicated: h=11 m=28 s=49
